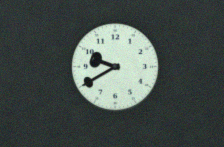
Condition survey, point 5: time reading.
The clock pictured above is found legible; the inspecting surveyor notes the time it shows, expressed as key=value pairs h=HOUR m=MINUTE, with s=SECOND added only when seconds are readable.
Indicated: h=9 m=40
